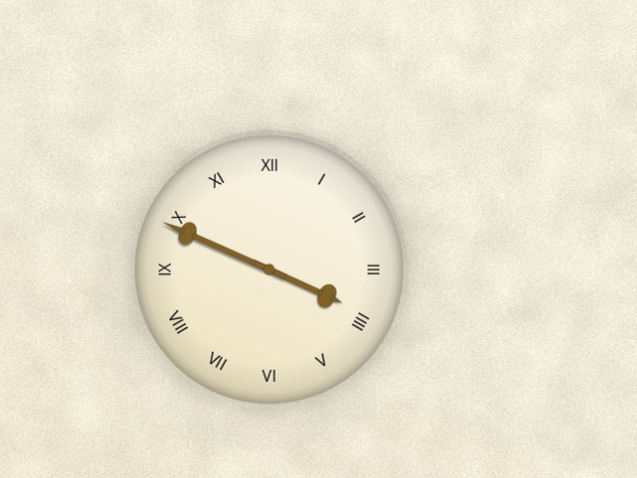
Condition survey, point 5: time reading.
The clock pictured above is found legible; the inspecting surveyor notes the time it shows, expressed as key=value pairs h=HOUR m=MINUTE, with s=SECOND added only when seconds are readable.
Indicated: h=3 m=49
